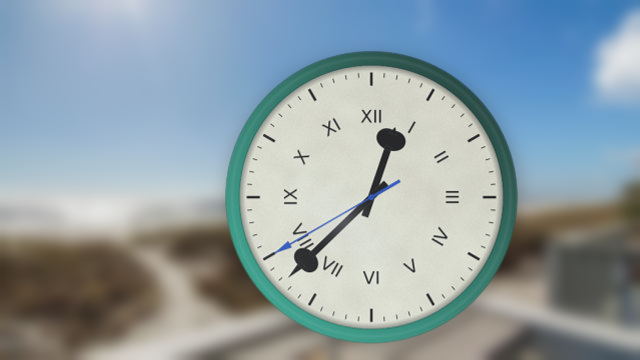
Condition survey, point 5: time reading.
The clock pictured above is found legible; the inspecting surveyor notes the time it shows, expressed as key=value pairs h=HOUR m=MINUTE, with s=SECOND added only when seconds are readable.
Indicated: h=12 m=37 s=40
